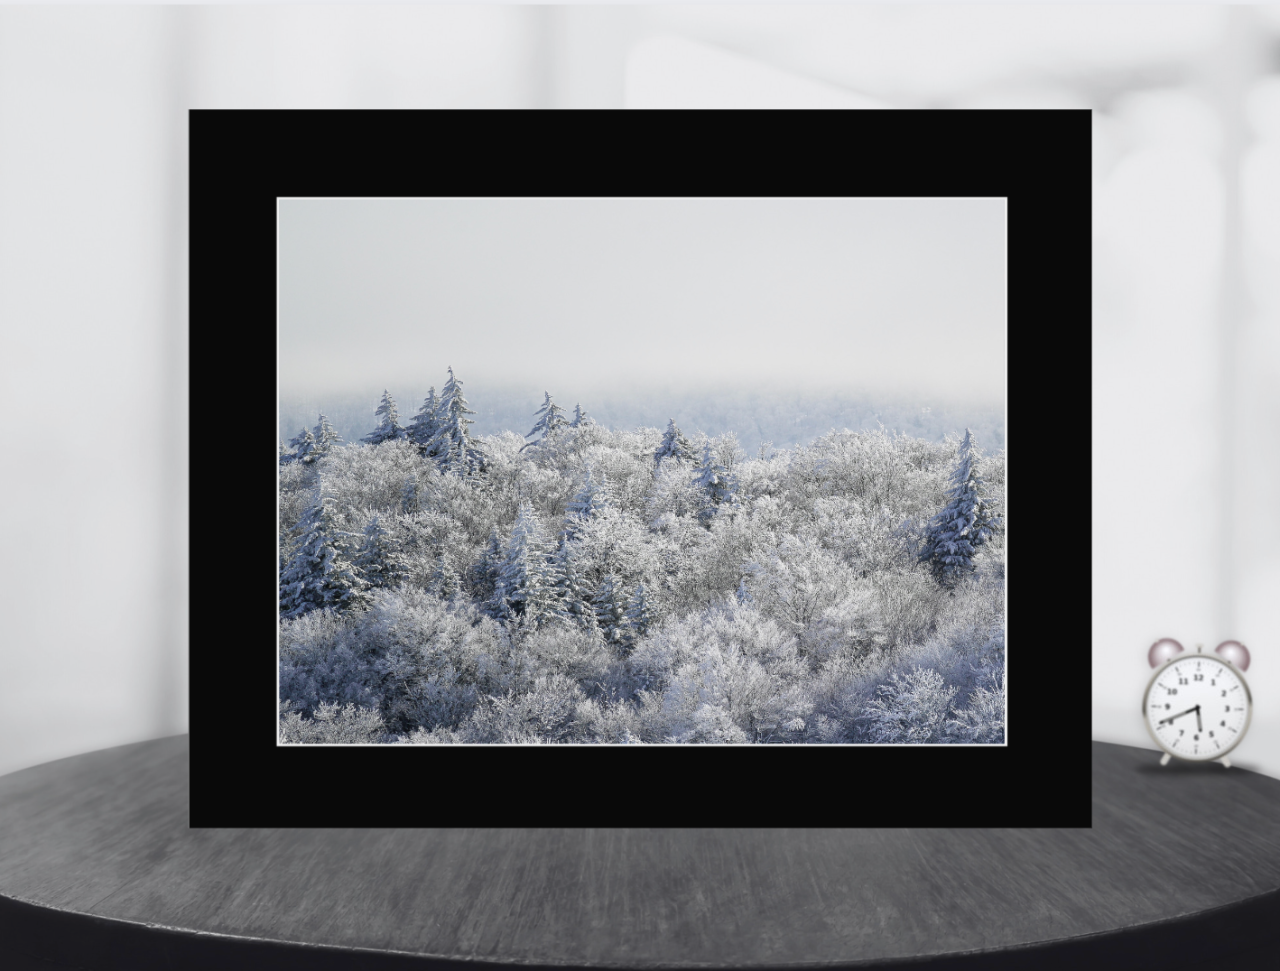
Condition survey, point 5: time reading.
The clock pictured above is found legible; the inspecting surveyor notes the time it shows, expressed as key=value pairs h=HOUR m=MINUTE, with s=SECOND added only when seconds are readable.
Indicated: h=5 m=41
